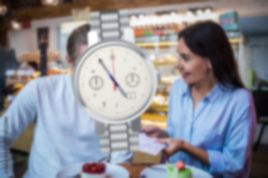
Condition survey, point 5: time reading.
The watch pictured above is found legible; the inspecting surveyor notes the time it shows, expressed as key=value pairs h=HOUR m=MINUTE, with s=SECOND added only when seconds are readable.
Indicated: h=4 m=55
